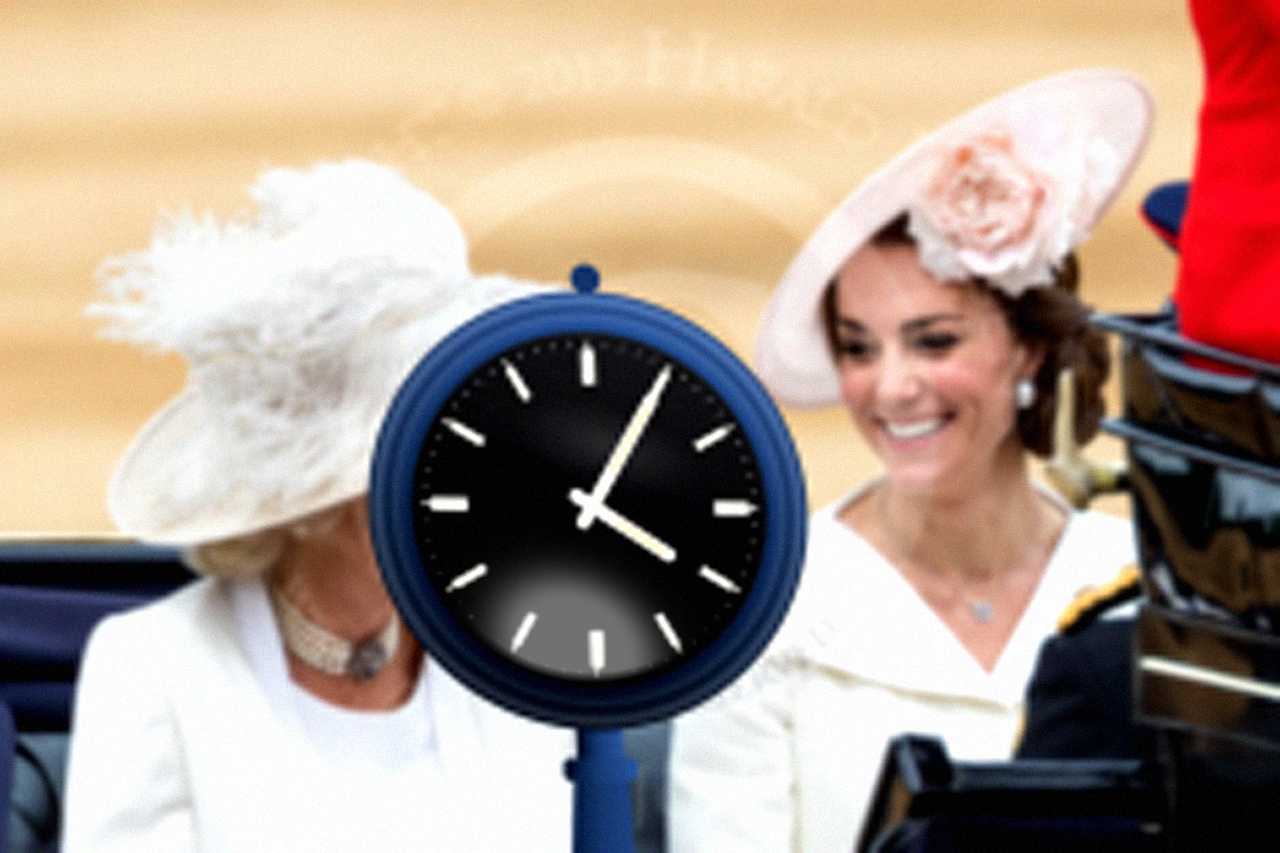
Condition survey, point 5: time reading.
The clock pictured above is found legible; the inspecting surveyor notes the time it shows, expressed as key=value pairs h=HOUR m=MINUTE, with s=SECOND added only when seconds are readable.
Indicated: h=4 m=5
